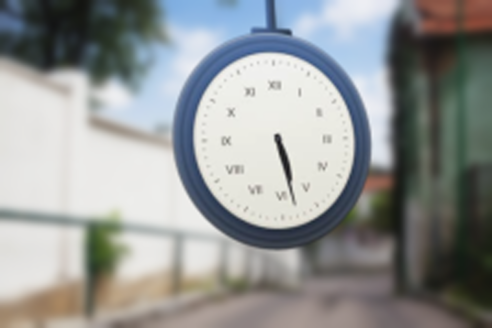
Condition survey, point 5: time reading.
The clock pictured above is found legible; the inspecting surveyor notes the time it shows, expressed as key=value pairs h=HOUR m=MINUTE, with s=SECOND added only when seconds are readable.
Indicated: h=5 m=28
